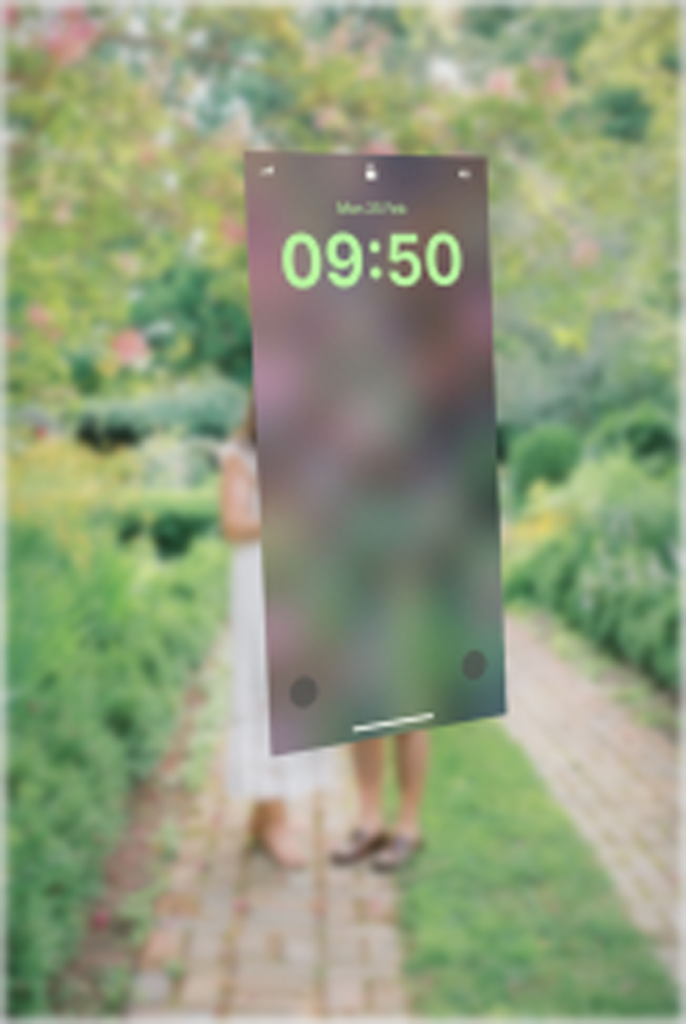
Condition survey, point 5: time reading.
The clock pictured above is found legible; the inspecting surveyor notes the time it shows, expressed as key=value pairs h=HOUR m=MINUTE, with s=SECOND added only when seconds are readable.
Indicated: h=9 m=50
